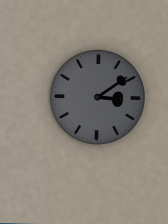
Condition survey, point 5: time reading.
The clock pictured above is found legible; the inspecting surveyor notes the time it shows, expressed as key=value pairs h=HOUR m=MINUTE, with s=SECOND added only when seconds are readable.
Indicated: h=3 m=9
